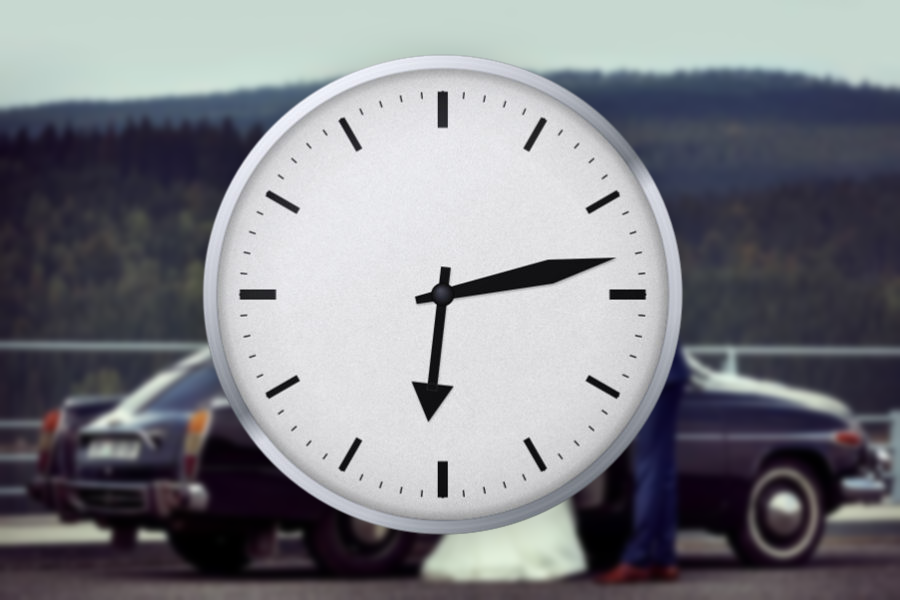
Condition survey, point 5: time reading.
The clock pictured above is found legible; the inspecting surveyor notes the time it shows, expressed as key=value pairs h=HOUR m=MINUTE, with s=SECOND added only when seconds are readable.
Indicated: h=6 m=13
